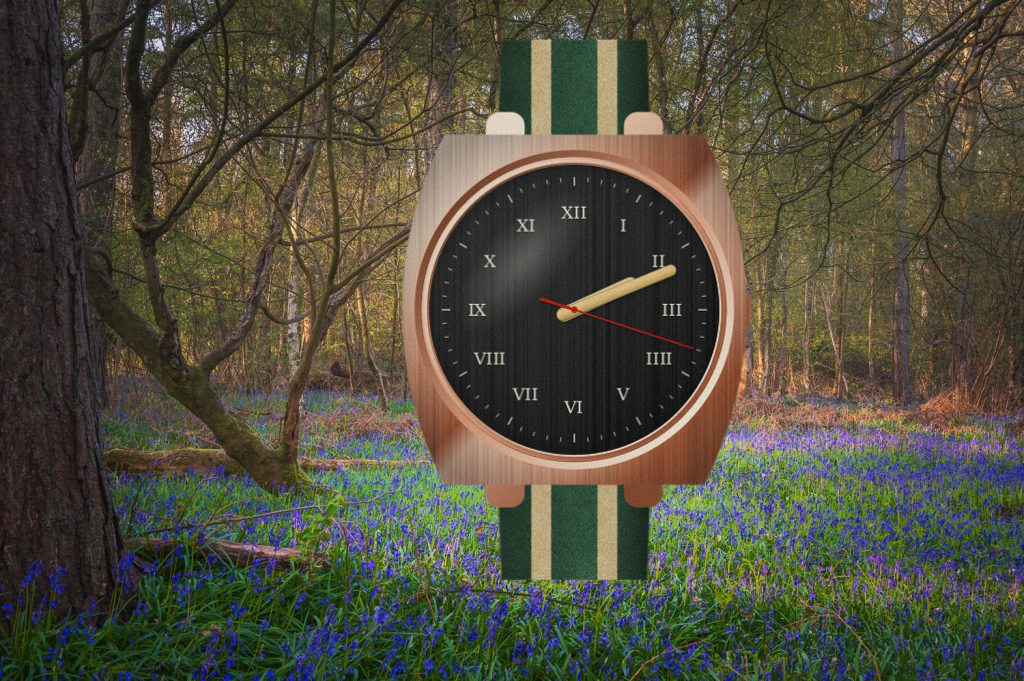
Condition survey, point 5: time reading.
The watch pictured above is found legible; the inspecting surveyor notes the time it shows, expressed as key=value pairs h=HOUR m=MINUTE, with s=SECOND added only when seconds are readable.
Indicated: h=2 m=11 s=18
